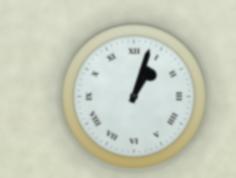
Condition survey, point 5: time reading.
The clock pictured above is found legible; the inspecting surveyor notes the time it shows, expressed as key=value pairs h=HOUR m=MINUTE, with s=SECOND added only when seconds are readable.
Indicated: h=1 m=3
